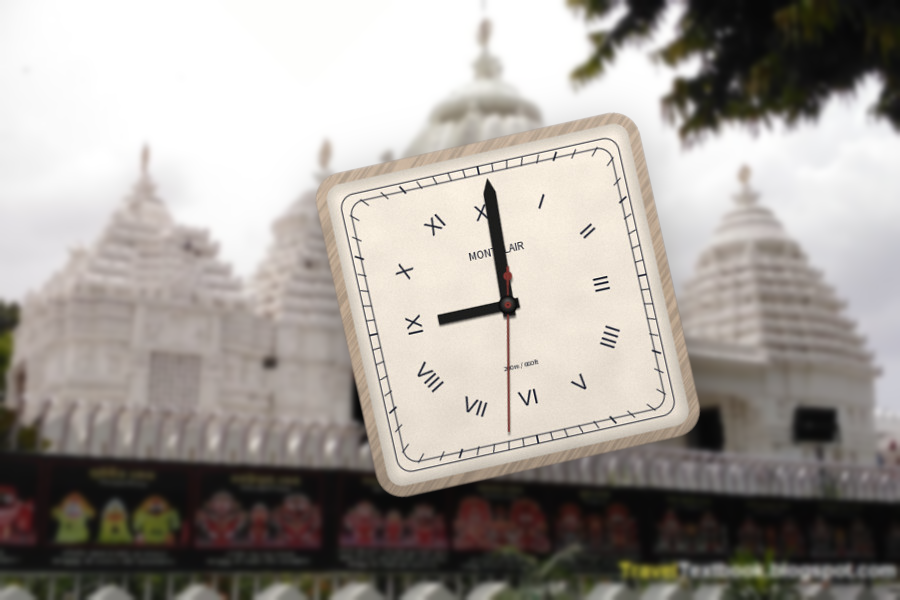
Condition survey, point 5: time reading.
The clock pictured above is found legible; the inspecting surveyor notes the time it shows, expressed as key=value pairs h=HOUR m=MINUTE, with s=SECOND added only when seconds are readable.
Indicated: h=9 m=0 s=32
